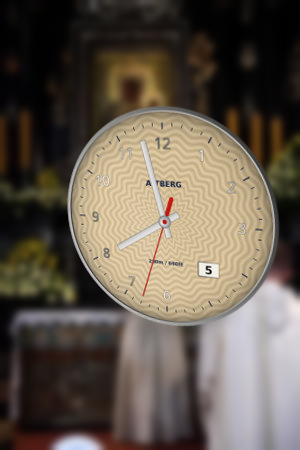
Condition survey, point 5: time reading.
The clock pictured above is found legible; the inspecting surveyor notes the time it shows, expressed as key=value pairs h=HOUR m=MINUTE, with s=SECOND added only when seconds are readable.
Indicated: h=7 m=57 s=33
